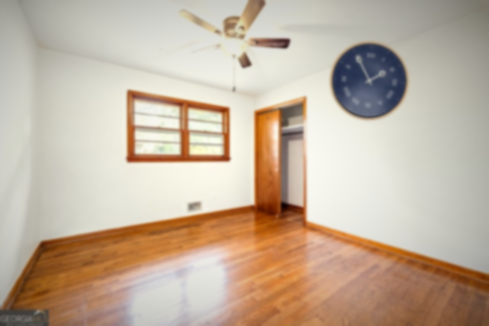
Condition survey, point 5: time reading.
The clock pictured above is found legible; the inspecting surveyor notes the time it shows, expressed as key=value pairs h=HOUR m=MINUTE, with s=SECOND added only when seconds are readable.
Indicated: h=1 m=55
